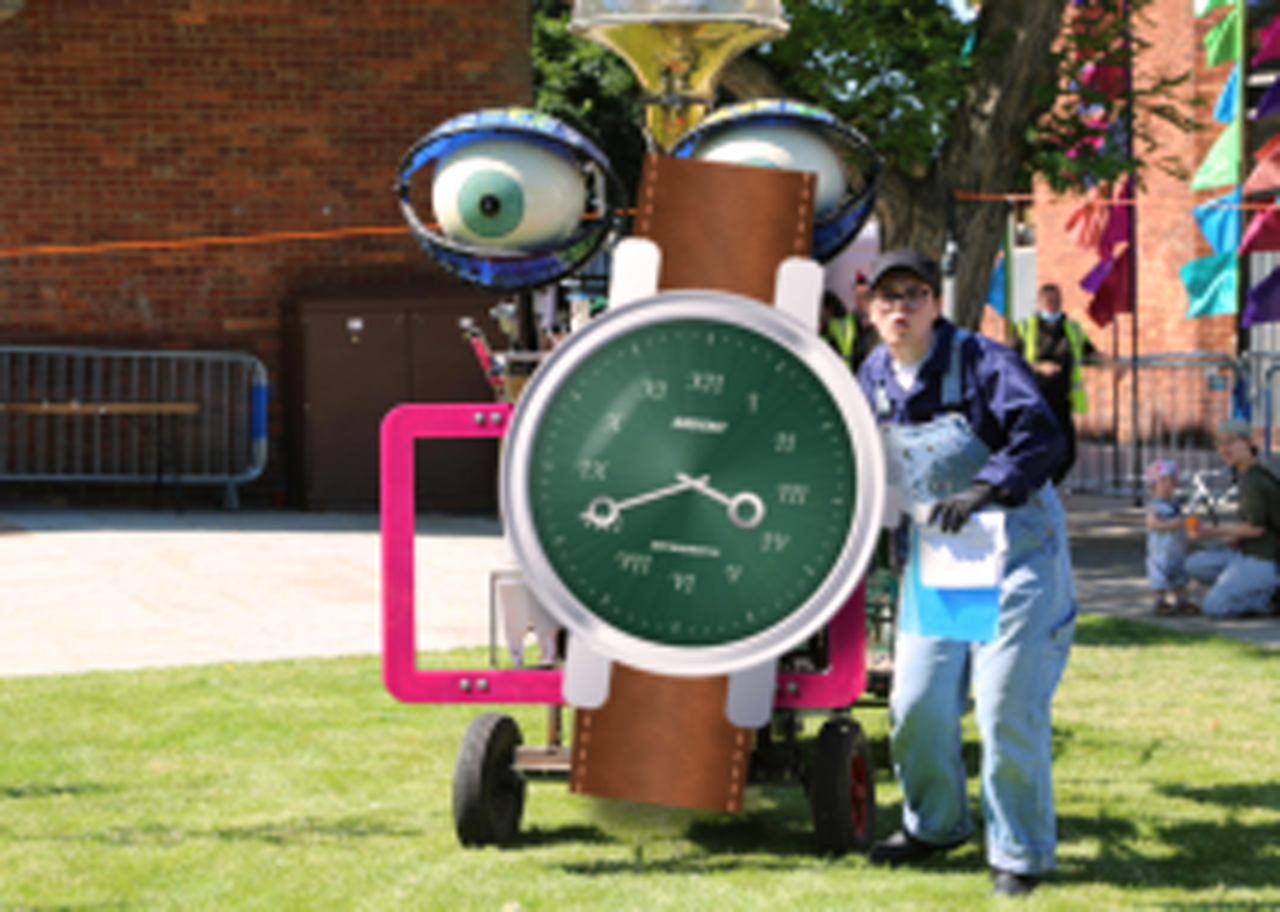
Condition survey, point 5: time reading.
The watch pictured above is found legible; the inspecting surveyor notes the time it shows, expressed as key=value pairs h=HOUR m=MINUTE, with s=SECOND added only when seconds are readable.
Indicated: h=3 m=41
